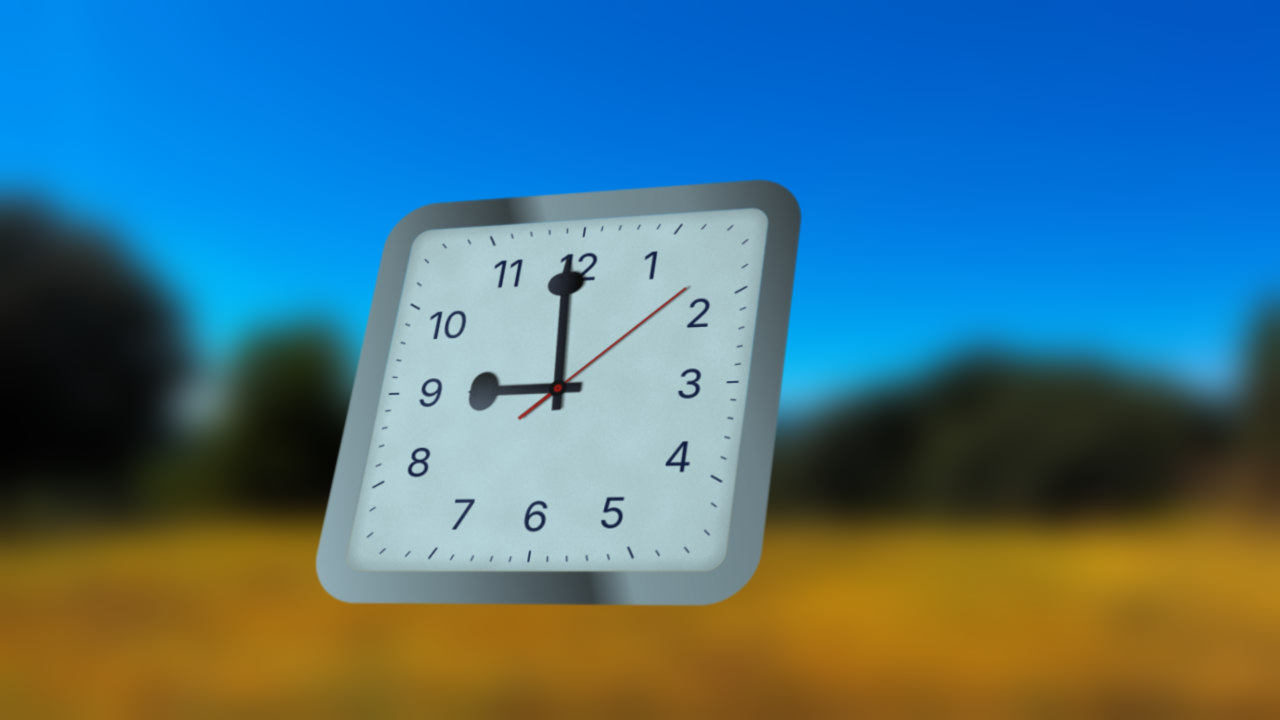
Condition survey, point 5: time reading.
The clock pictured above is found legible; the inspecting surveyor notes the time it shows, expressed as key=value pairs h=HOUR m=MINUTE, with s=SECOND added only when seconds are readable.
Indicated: h=8 m=59 s=8
